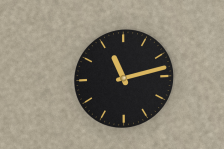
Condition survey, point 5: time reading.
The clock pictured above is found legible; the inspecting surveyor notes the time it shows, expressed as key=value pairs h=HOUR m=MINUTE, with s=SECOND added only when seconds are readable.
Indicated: h=11 m=13
